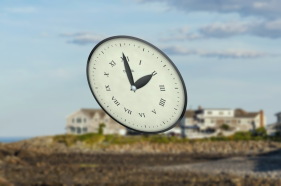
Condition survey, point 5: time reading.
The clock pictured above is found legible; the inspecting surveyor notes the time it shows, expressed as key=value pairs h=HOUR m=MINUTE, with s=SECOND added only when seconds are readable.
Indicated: h=2 m=0
